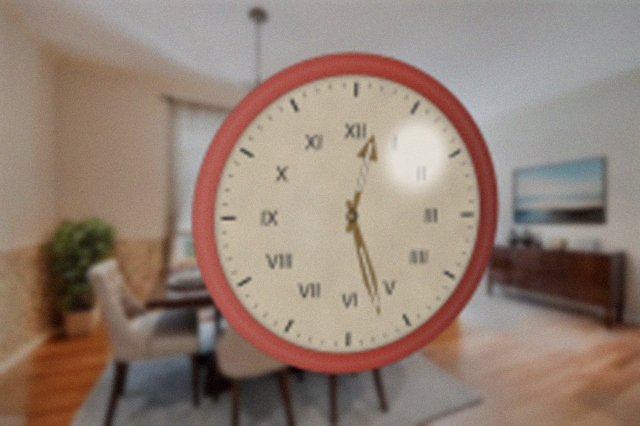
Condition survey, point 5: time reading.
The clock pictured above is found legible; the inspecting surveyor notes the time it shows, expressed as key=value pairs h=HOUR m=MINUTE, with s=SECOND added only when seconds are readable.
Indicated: h=12 m=27
